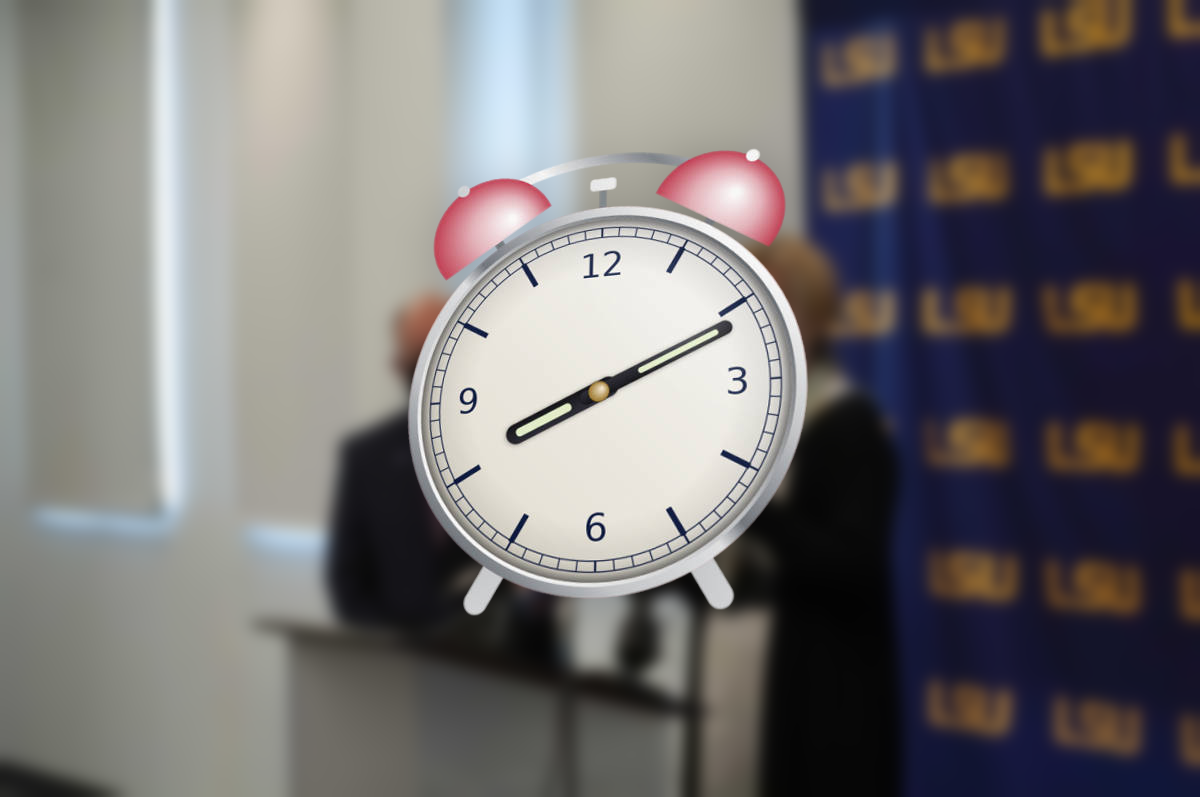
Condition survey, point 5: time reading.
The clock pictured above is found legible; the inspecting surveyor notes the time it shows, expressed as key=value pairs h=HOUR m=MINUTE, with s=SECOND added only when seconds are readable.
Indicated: h=8 m=11
